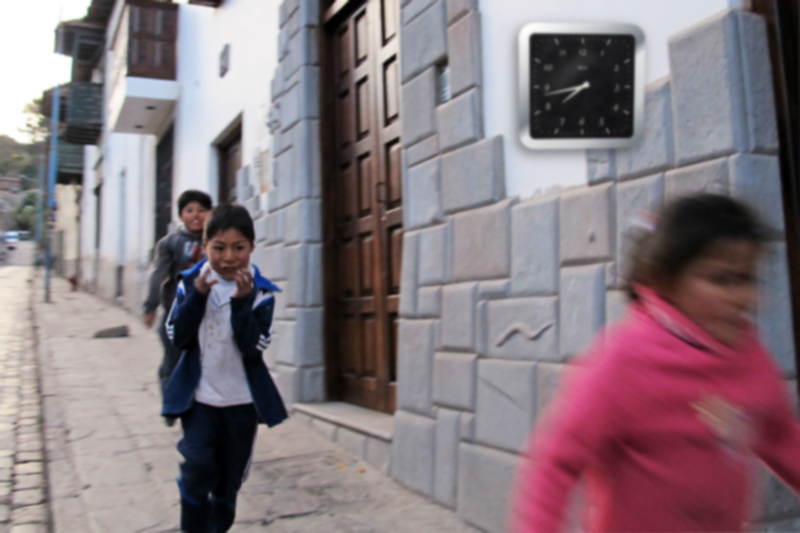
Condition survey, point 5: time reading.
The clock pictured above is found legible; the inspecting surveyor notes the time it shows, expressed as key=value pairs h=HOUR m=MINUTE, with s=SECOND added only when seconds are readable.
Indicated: h=7 m=43
